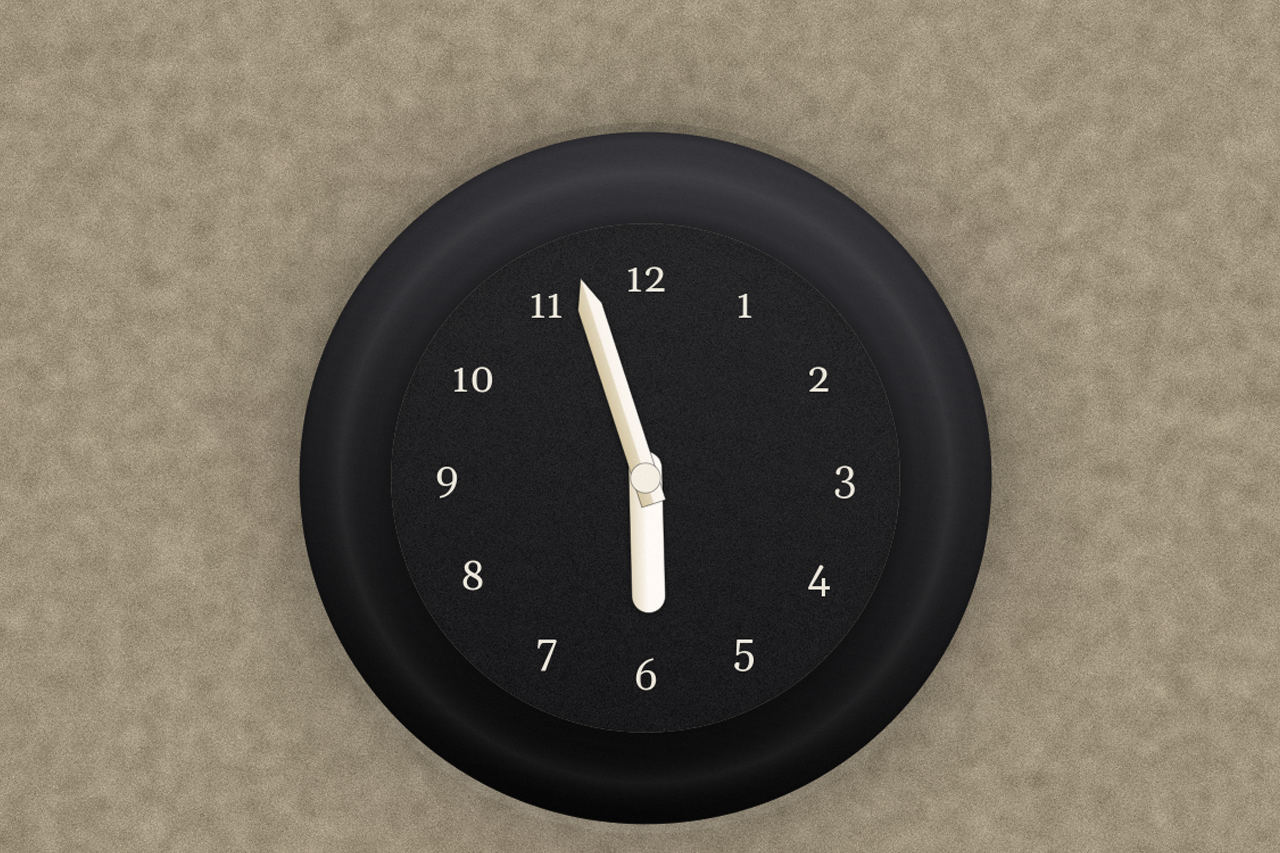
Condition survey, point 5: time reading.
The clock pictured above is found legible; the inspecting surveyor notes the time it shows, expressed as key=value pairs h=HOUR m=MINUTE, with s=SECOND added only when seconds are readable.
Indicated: h=5 m=57
